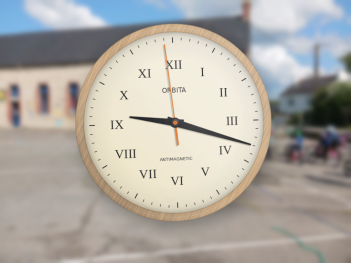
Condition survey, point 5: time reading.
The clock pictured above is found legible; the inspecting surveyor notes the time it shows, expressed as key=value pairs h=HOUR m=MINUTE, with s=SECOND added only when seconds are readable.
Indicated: h=9 m=17 s=59
